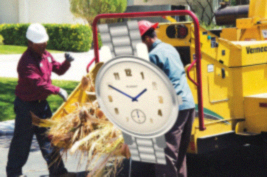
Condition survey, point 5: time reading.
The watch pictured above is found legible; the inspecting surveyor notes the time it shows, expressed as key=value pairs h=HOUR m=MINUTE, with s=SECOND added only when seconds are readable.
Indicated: h=1 m=50
